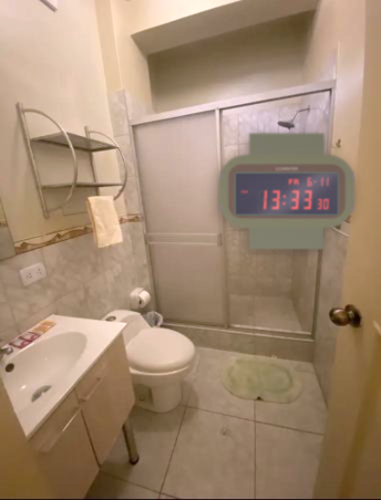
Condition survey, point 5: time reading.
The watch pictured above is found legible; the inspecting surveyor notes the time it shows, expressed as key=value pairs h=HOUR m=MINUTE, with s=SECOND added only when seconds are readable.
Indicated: h=13 m=33
